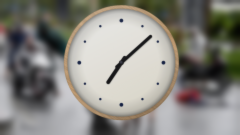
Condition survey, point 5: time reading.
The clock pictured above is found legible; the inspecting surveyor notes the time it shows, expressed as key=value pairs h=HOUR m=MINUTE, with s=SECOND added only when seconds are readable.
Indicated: h=7 m=8
